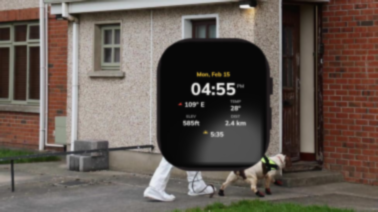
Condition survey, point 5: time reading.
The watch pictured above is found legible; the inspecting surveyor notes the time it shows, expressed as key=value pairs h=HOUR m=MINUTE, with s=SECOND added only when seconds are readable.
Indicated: h=4 m=55
